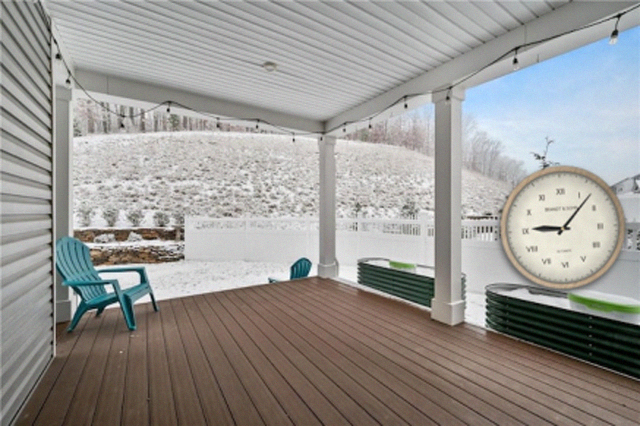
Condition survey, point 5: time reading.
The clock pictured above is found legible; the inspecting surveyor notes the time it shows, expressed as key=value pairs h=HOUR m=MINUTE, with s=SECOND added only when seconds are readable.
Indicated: h=9 m=7
